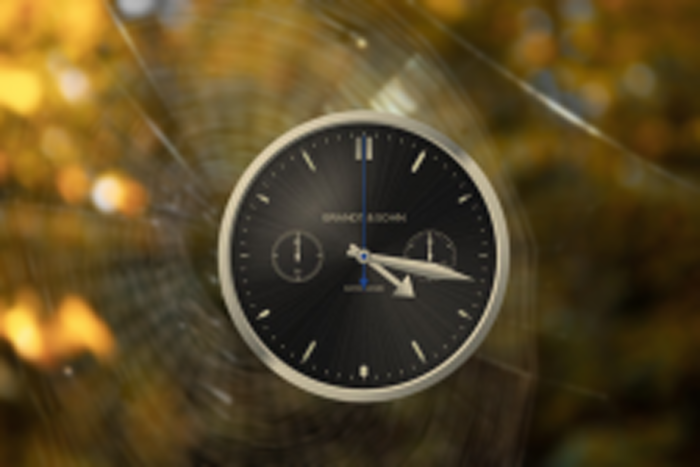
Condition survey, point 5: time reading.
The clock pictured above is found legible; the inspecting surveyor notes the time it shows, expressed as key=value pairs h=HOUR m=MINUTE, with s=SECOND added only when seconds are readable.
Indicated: h=4 m=17
